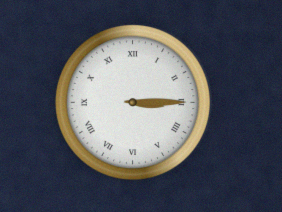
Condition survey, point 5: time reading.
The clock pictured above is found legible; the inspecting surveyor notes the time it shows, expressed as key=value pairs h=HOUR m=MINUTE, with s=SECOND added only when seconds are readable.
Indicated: h=3 m=15
